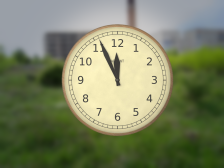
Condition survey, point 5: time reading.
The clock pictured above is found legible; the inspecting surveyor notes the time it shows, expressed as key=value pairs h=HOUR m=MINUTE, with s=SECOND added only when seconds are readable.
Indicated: h=11 m=56
